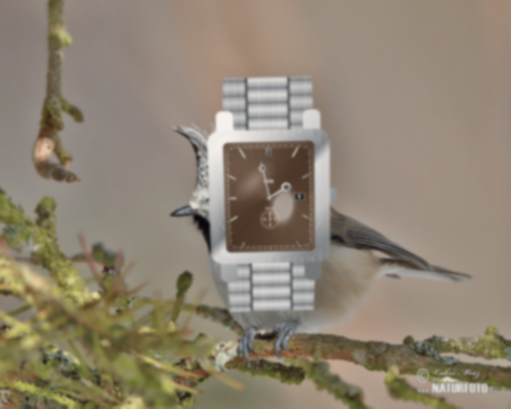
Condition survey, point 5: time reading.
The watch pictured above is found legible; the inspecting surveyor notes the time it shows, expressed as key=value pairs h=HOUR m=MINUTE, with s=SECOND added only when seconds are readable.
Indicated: h=1 m=58
